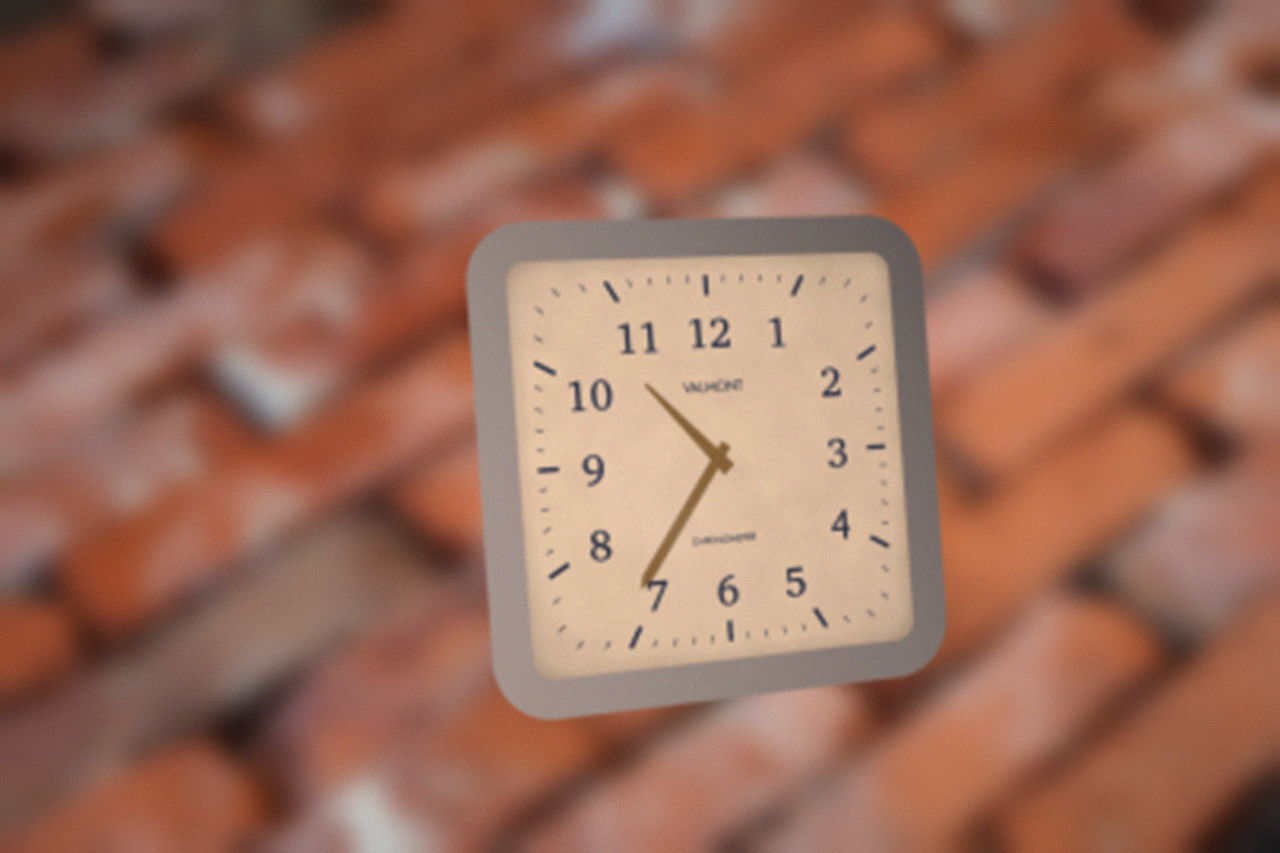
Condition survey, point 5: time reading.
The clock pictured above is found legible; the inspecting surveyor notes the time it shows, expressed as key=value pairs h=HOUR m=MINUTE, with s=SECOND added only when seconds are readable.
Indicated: h=10 m=36
